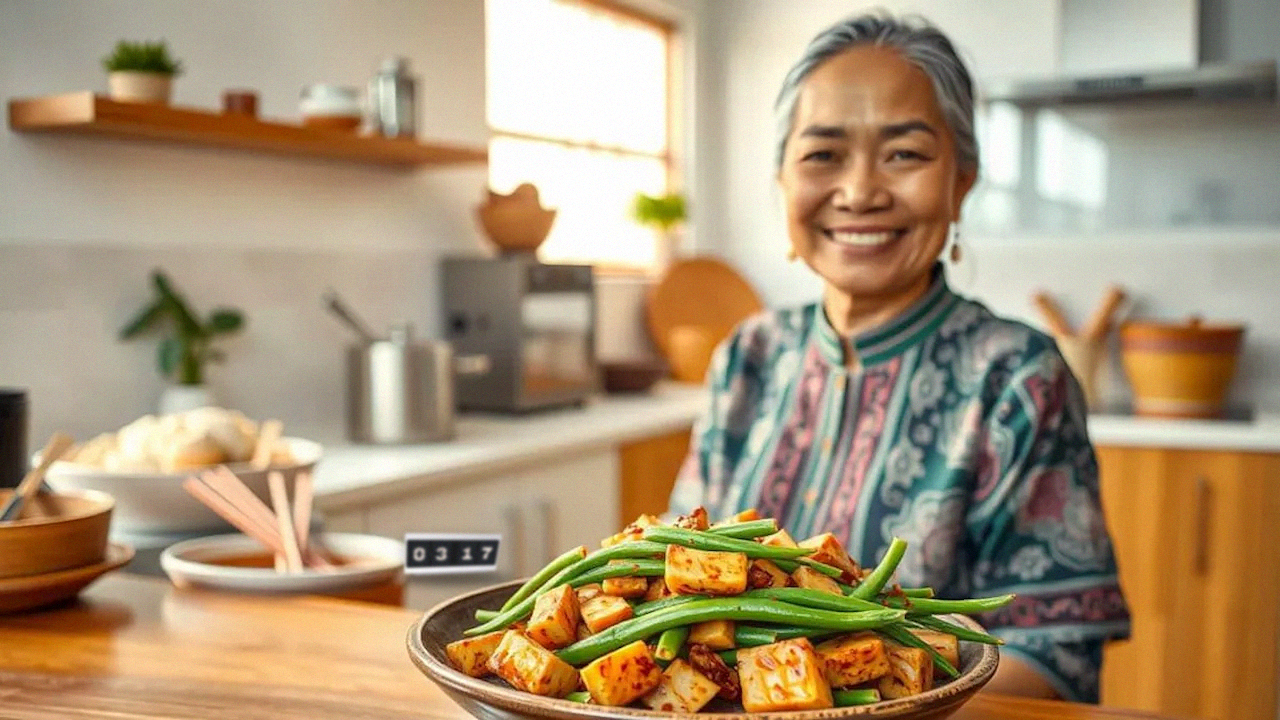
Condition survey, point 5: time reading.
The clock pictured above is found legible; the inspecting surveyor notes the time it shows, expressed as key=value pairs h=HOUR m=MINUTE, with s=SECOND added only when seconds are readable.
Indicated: h=3 m=17
